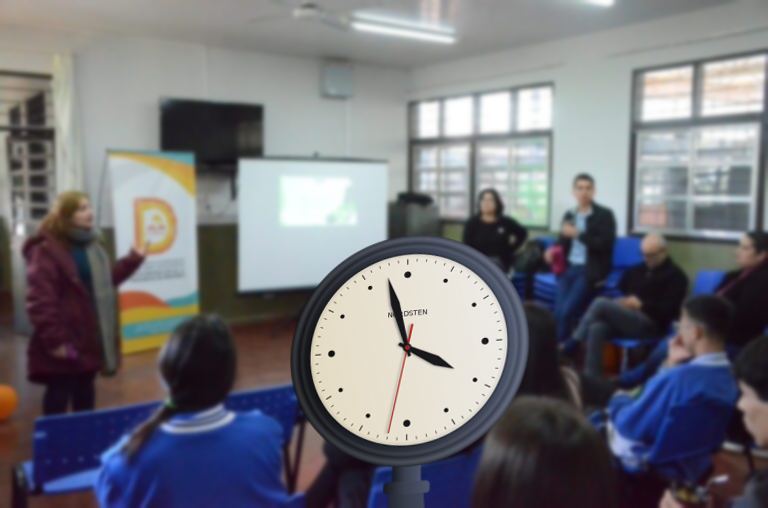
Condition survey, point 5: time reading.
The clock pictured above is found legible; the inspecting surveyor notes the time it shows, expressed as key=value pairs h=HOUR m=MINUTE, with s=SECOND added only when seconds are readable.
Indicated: h=3 m=57 s=32
